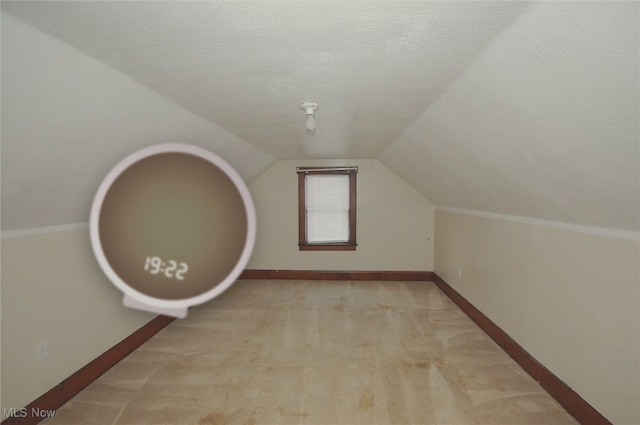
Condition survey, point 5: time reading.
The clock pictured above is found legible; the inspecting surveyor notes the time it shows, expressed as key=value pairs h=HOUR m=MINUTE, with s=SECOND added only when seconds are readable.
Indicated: h=19 m=22
